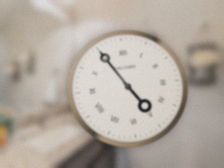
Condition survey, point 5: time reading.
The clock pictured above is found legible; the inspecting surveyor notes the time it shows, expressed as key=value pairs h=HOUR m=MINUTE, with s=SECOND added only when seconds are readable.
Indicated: h=4 m=55
